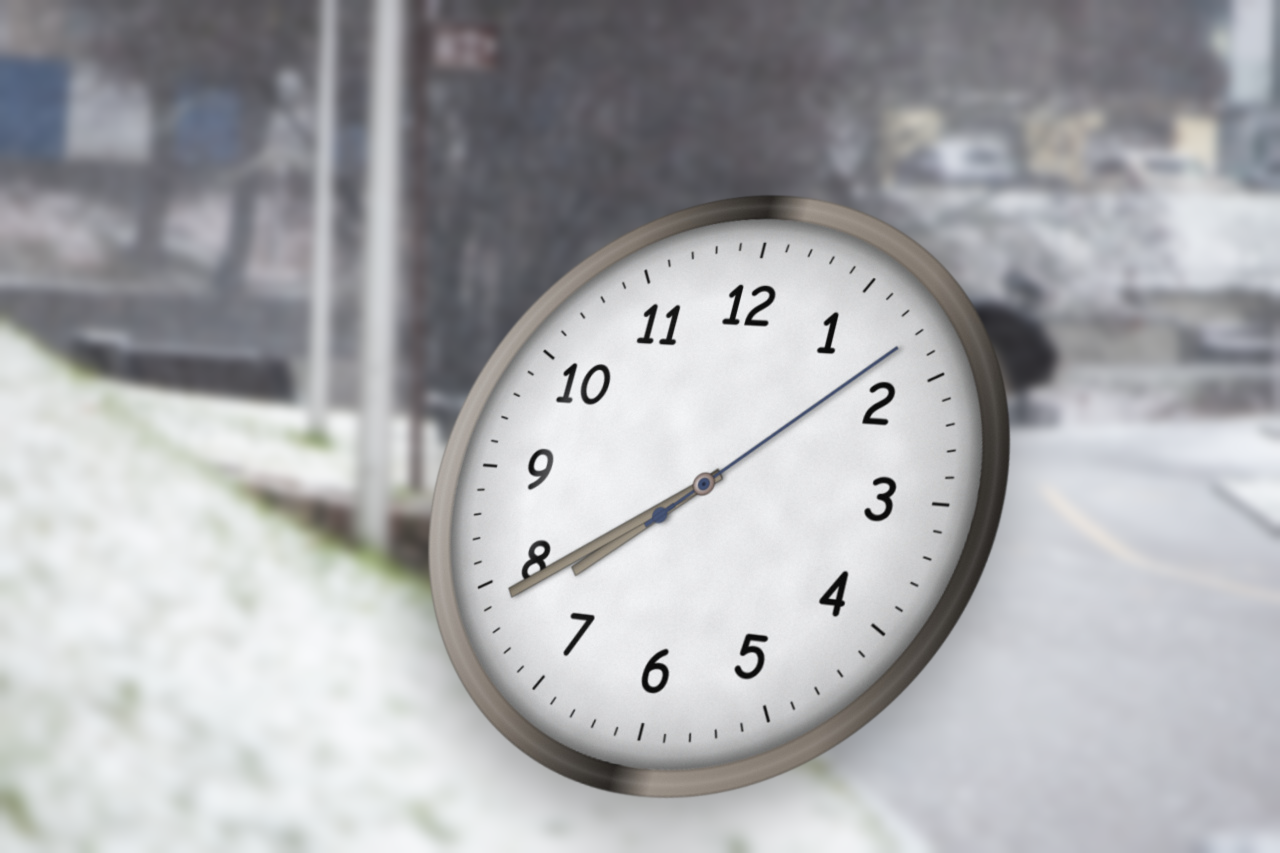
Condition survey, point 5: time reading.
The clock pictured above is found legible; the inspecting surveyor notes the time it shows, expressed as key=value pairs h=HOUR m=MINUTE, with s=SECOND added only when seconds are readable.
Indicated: h=7 m=39 s=8
